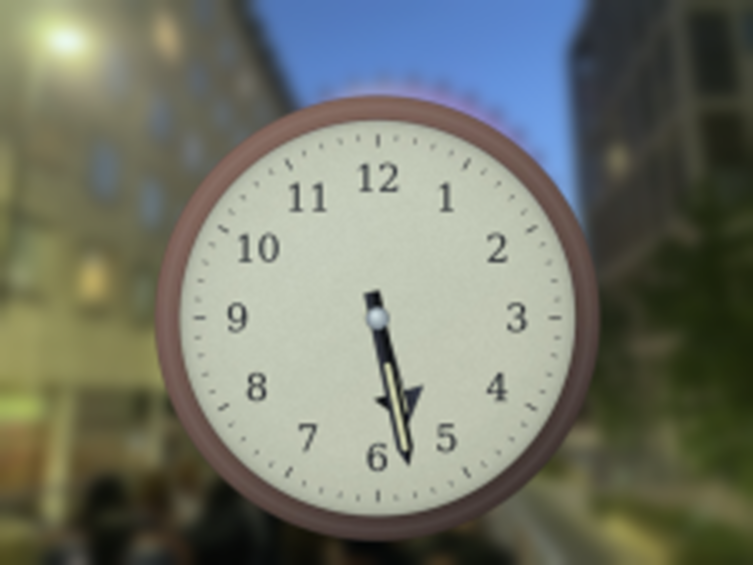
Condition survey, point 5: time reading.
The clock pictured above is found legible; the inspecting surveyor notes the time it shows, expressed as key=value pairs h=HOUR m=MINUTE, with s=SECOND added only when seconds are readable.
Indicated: h=5 m=28
